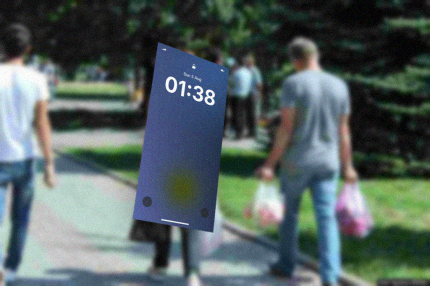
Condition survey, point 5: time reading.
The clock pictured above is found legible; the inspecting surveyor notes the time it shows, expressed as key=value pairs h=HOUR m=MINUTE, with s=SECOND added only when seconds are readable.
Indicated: h=1 m=38
